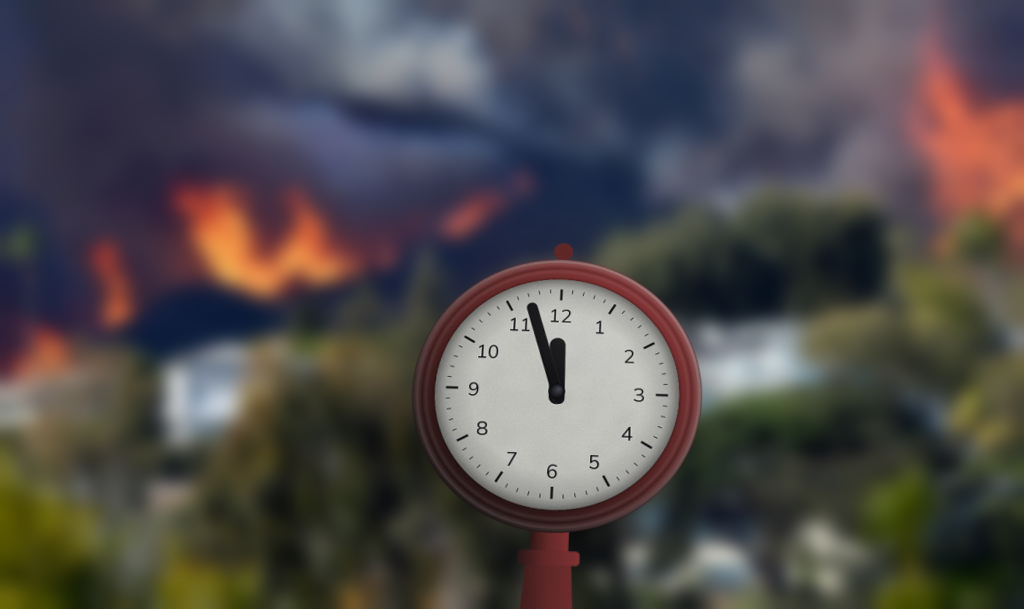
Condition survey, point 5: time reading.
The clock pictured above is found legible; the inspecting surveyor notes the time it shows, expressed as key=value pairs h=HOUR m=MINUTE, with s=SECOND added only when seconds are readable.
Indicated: h=11 m=57
